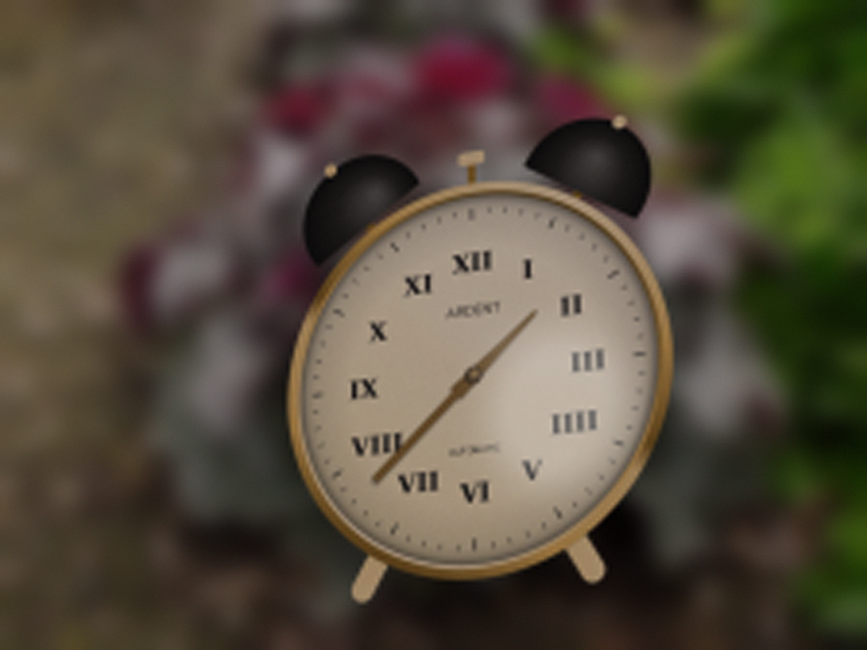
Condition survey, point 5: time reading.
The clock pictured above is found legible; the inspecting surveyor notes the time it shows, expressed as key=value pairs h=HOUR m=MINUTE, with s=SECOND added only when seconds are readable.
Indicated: h=1 m=38
